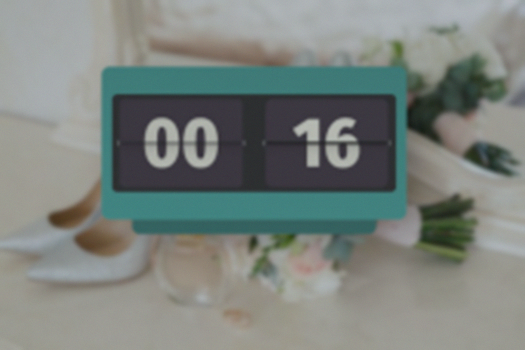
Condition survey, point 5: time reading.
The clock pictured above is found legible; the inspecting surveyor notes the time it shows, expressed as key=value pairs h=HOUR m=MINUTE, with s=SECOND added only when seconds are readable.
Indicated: h=0 m=16
